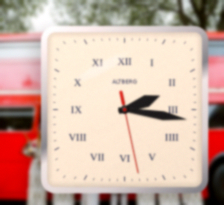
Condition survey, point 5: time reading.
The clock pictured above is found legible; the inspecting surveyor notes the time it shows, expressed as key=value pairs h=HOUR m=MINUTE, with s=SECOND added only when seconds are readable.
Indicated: h=2 m=16 s=28
